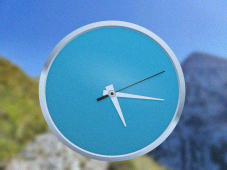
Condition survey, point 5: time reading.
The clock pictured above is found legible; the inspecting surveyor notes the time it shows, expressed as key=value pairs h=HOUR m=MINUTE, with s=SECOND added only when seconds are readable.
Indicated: h=5 m=16 s=11
